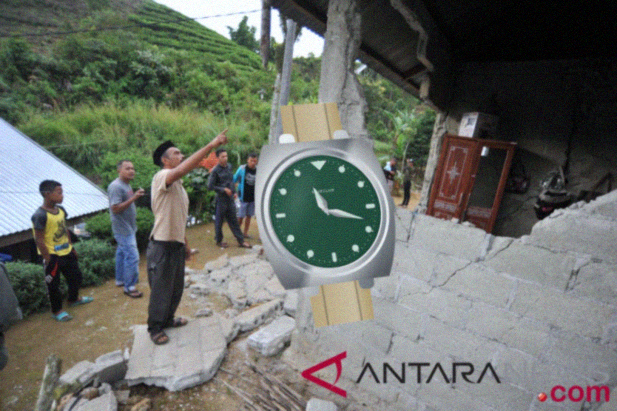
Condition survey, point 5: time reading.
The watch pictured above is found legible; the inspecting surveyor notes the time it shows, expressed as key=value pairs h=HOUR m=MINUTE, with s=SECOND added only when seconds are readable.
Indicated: h=11 m=18
